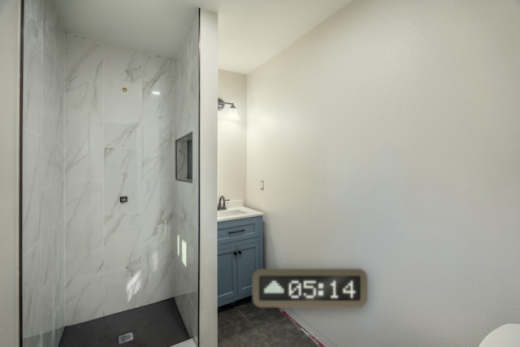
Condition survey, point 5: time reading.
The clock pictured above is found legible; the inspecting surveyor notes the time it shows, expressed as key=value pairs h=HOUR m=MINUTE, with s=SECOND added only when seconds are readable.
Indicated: h=5 m=14
